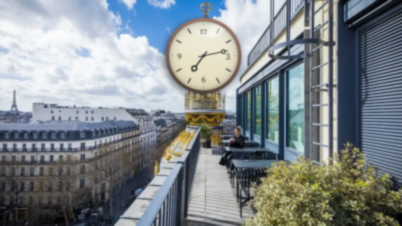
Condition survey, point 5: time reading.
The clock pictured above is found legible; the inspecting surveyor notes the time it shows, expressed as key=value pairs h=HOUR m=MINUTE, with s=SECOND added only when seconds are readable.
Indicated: h=7 m=13
